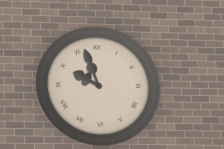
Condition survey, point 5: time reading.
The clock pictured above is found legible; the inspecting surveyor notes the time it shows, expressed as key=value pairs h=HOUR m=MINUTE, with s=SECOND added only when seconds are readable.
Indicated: h=9 m=57
